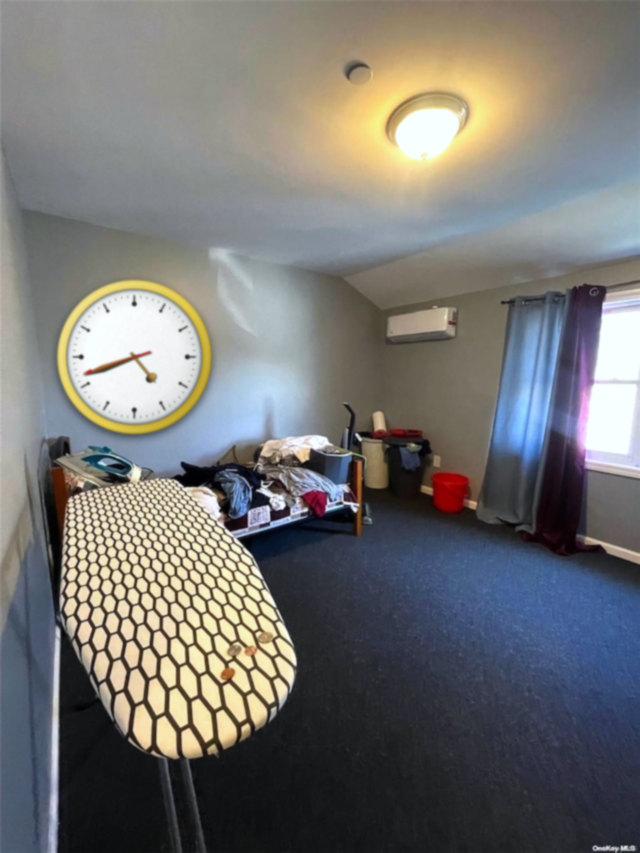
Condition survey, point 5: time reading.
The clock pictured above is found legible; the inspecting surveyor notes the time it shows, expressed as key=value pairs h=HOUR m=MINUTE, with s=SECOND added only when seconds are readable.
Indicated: h=4 m=41 s=42
